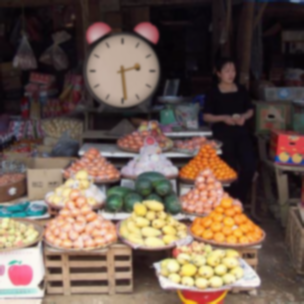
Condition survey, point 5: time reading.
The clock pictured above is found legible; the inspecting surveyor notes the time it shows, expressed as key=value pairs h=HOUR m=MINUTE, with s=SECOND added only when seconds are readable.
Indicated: h=2 m=29
